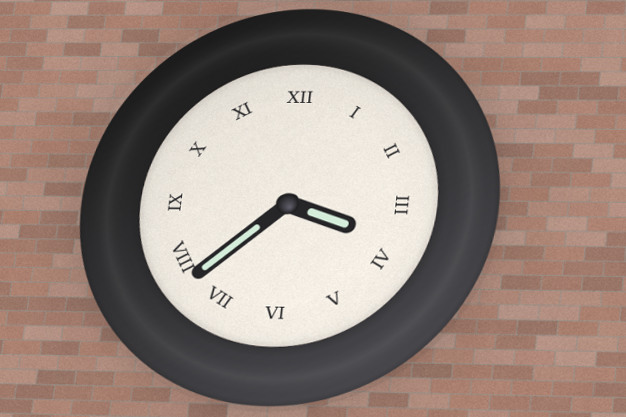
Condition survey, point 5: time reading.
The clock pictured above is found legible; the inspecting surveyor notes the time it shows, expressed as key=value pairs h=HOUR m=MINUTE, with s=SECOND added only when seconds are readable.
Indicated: h=3 m=38
